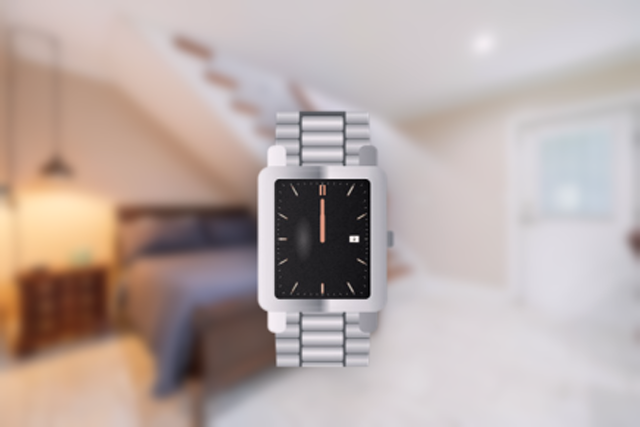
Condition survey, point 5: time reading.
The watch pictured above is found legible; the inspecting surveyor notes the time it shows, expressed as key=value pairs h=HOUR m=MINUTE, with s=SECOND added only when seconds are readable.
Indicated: h=12 m=0
